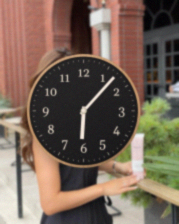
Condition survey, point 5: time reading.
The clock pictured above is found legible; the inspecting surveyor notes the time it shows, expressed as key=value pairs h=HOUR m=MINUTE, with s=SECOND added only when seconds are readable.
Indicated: h=6 m=7
